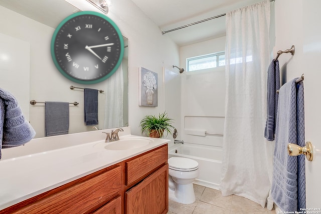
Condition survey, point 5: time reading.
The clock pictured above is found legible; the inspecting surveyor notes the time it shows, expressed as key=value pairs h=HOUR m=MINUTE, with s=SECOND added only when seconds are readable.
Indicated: h=4 m=13
